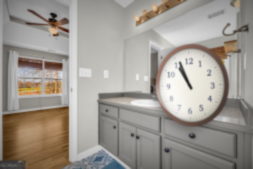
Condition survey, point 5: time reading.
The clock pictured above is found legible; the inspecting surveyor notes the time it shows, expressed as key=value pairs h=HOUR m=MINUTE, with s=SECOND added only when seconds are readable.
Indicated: h=10 m=56
